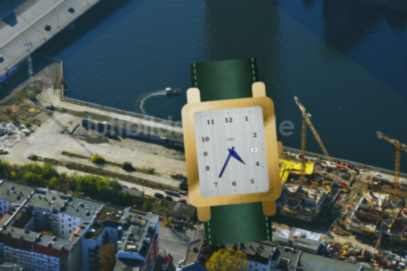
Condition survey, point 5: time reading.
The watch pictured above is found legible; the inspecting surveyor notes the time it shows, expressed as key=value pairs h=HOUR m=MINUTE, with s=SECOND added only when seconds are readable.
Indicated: h=4 m=35
